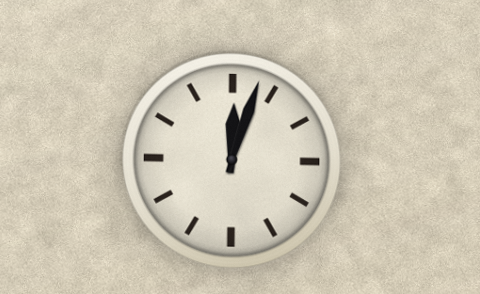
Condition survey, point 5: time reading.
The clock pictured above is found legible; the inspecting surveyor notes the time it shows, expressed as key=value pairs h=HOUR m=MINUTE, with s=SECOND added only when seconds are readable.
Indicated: h=12 m=3
